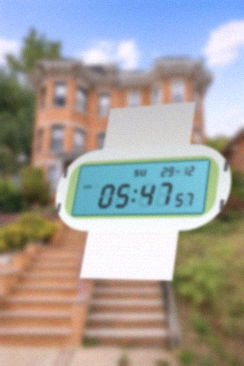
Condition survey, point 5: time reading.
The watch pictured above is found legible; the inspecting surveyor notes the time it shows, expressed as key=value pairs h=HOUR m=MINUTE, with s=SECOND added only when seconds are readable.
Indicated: h=5 m=47 s=57
